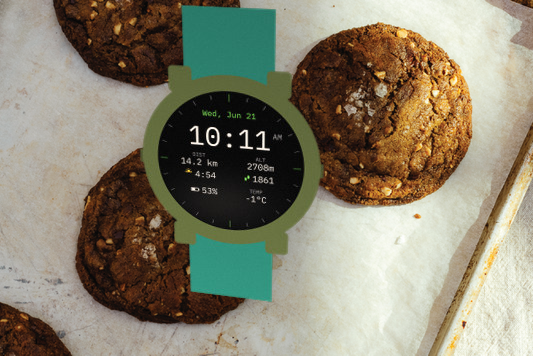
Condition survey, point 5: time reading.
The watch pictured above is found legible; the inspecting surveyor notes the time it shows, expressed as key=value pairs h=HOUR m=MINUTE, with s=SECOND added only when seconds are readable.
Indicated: h=10 m=11
